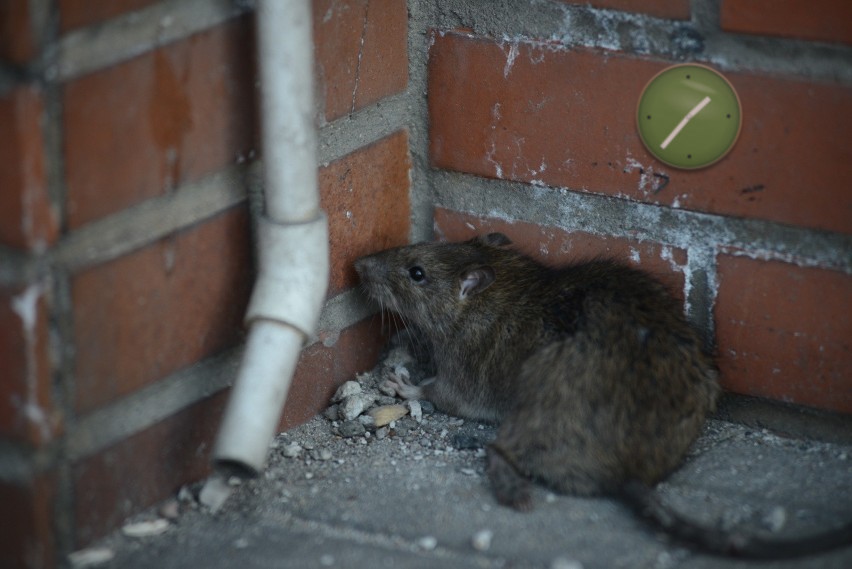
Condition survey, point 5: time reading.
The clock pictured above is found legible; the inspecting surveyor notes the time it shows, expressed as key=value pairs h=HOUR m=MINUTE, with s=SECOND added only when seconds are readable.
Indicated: h=1 m=37
